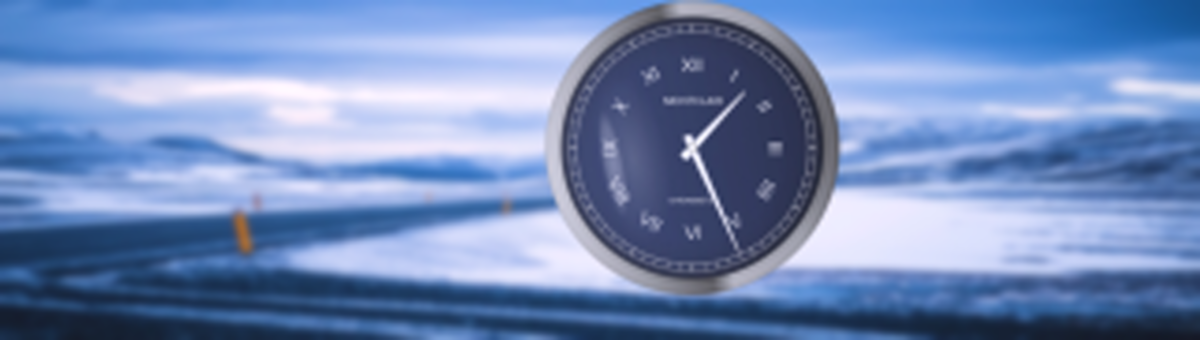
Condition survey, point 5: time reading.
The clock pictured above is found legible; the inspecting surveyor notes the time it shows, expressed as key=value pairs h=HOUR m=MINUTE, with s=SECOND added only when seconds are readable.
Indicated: h=1 m=26
